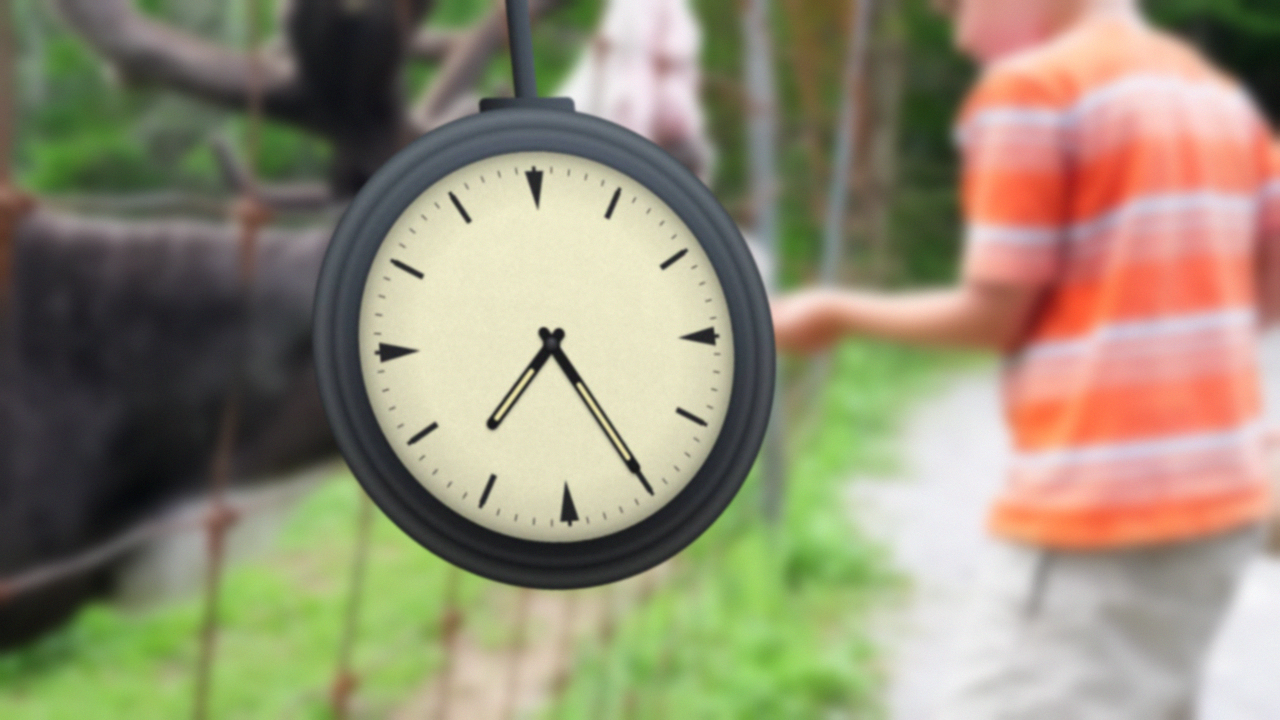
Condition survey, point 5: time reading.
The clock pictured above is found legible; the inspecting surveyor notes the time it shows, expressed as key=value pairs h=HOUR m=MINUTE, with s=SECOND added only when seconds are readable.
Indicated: h=7 m=25
